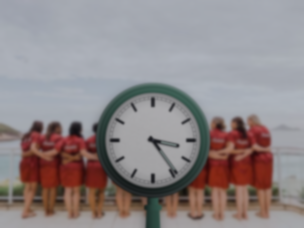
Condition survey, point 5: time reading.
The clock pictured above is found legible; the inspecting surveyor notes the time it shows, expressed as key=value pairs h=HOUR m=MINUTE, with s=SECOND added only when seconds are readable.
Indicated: h=3 m=24
